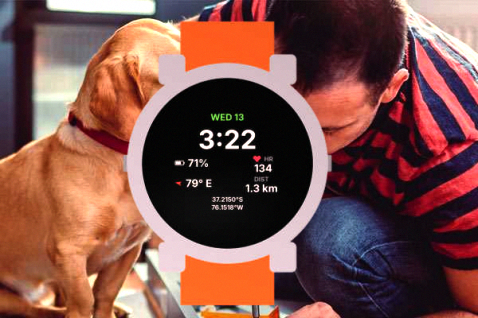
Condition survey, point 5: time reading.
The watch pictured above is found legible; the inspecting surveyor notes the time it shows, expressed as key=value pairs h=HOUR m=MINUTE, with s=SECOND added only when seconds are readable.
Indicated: h=3 m=22
